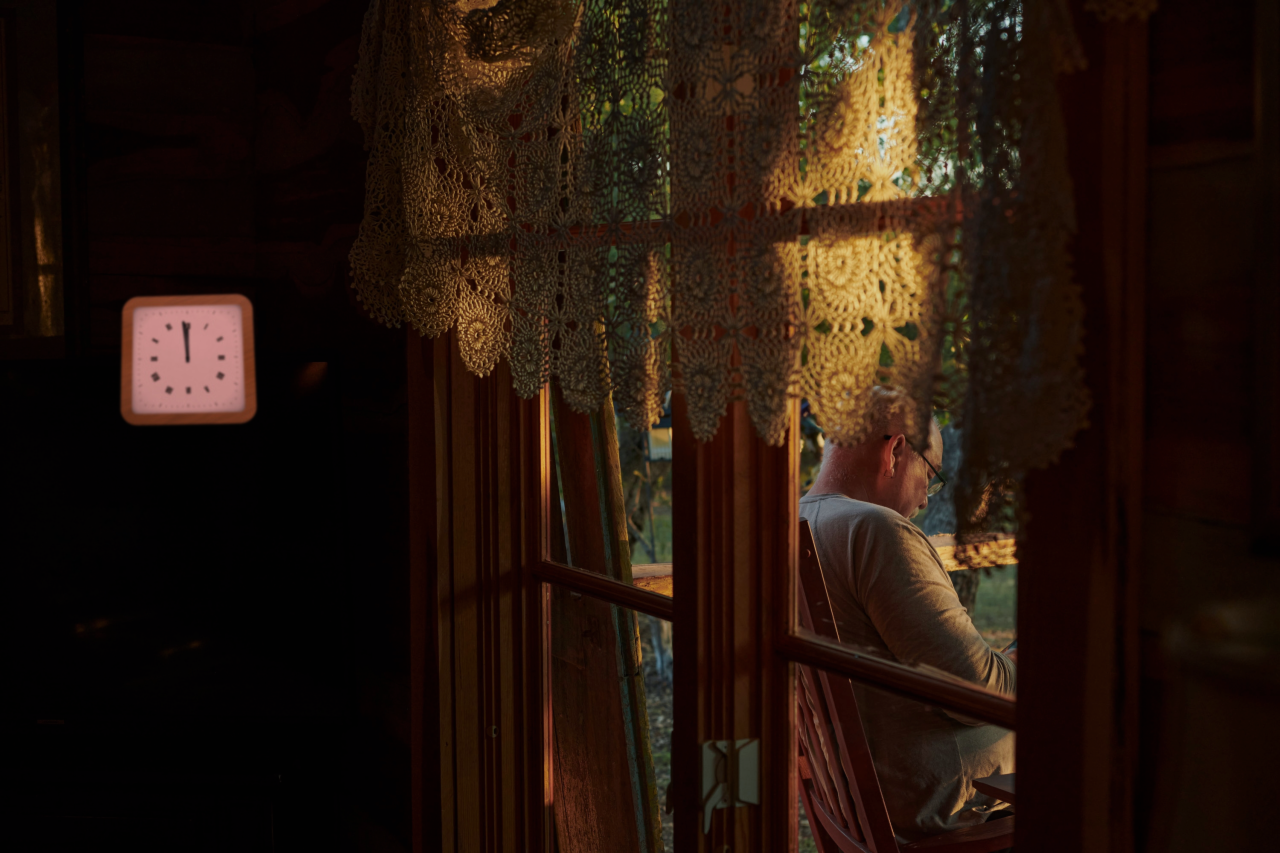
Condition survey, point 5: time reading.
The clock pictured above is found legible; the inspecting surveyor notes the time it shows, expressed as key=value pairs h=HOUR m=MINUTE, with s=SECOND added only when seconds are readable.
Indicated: h=11 m=59
